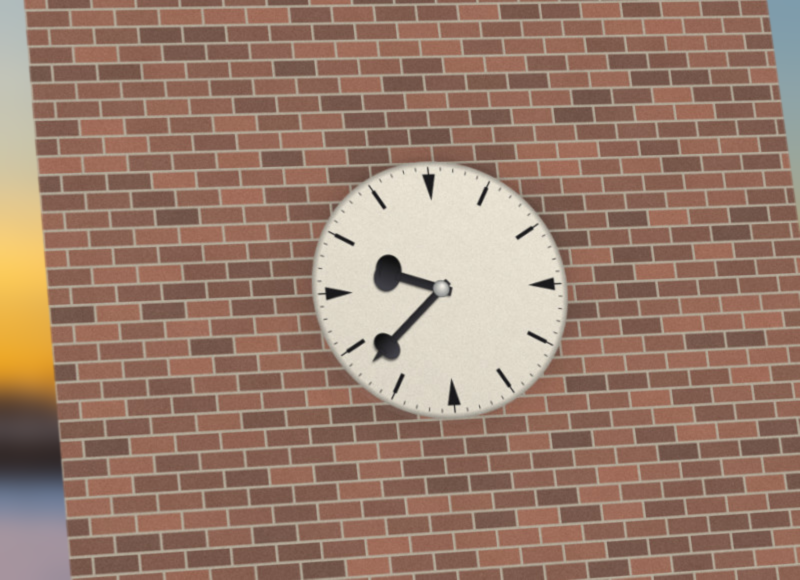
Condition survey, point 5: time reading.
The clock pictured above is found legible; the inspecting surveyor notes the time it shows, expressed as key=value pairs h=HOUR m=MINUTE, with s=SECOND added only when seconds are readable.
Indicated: h=9 m=38
